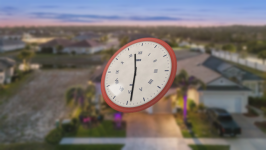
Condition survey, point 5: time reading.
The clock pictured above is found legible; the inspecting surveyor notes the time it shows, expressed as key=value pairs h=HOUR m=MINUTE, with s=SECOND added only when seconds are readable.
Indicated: h=11 m=29
